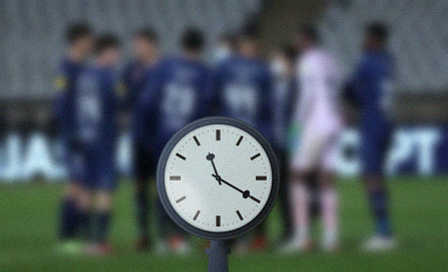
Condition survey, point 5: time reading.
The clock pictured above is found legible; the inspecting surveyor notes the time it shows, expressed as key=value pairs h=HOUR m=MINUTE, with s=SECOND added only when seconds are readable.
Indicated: h=11 m=20
